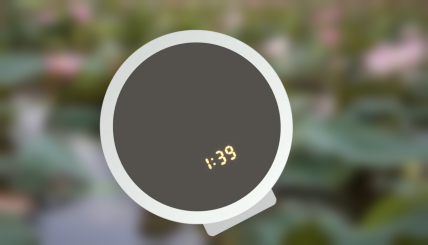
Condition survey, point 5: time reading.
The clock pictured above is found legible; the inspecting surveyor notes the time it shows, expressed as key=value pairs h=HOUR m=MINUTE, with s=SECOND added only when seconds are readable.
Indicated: h=1 m=39
